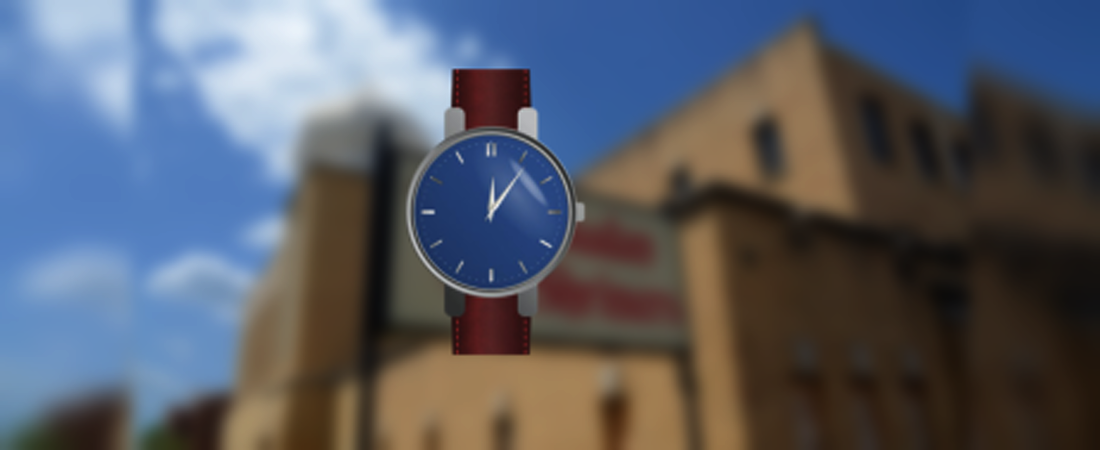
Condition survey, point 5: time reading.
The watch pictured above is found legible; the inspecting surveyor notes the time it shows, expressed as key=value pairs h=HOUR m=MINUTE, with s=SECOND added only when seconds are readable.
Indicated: h=12 m=6
